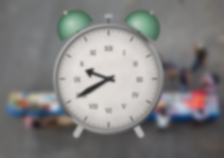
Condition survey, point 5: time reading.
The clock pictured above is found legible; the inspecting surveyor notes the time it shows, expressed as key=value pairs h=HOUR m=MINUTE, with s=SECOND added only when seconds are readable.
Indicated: h=9 m=40
